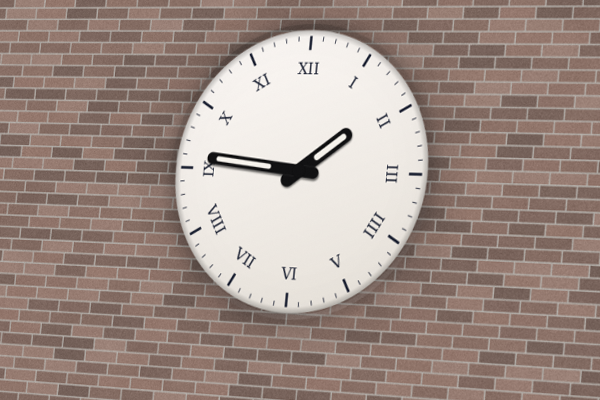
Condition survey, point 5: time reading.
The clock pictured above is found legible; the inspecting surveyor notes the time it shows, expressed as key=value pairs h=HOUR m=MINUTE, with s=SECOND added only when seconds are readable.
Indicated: h=1 m=46
